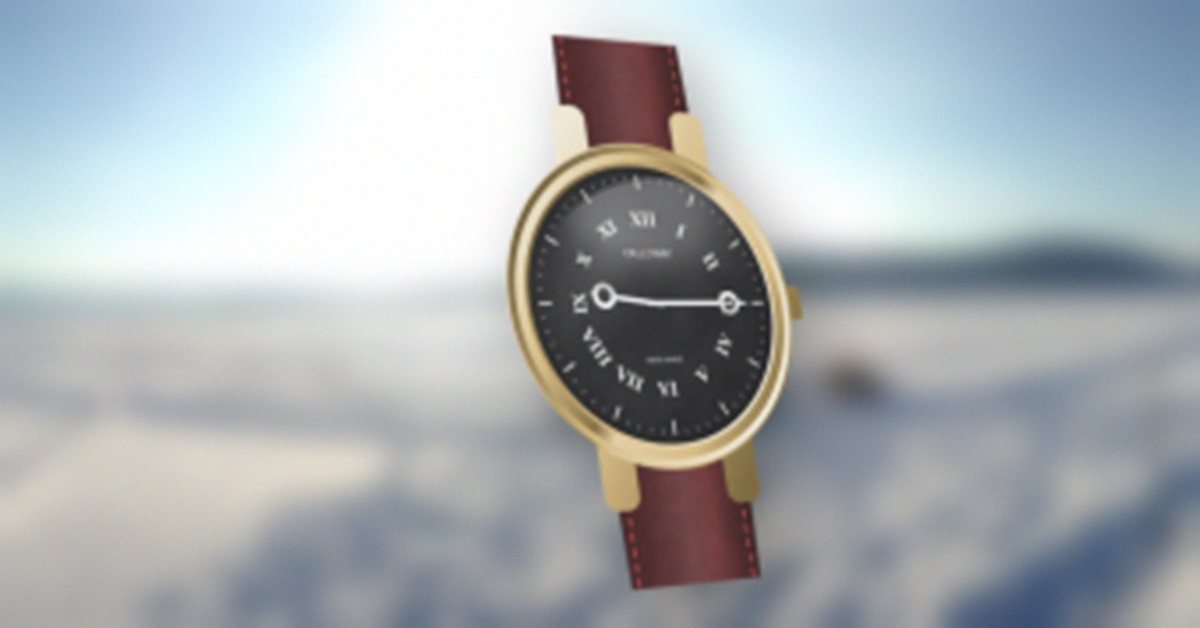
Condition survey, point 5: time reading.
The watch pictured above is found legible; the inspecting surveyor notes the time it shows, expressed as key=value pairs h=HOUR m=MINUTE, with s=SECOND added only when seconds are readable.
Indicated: h=9 m=15
